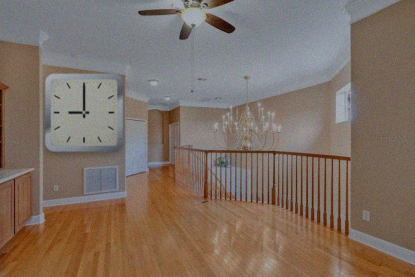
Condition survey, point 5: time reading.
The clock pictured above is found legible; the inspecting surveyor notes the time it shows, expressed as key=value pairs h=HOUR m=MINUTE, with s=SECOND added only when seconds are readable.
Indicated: h=9 m=0
